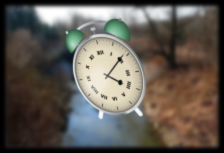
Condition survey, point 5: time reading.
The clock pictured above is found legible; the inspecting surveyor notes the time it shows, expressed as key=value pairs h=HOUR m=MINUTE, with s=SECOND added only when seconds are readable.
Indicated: h=4 m=9
